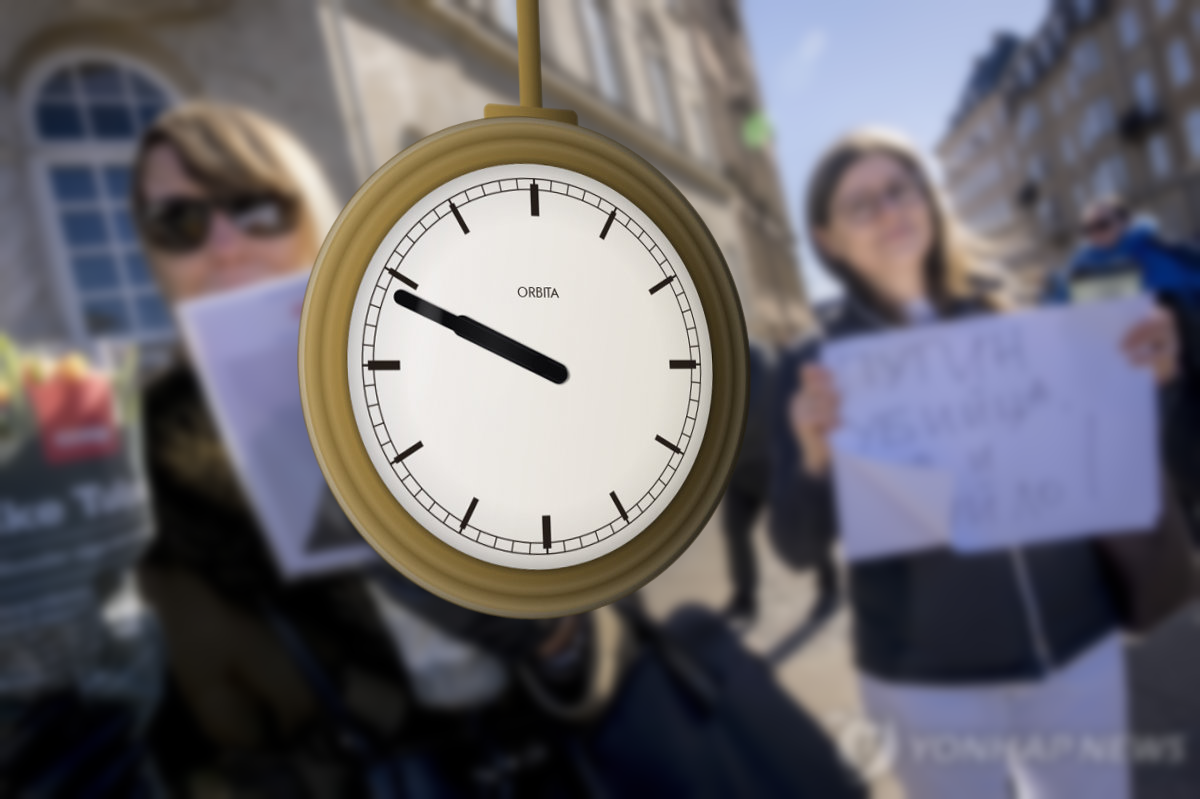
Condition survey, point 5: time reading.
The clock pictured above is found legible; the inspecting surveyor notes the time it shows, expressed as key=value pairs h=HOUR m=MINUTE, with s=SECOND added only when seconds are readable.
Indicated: h=9 m=49
